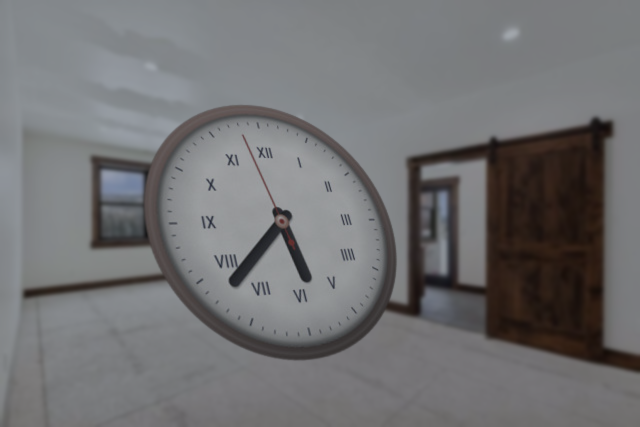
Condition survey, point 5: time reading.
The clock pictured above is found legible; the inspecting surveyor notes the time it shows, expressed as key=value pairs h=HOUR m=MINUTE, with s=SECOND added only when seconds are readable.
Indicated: h=5 m=37 s=58
